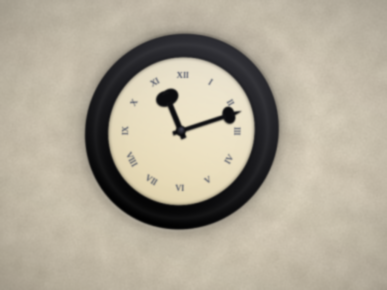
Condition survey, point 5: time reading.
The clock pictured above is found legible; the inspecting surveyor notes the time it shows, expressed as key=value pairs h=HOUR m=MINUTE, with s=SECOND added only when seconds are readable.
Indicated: h=11 m=12
